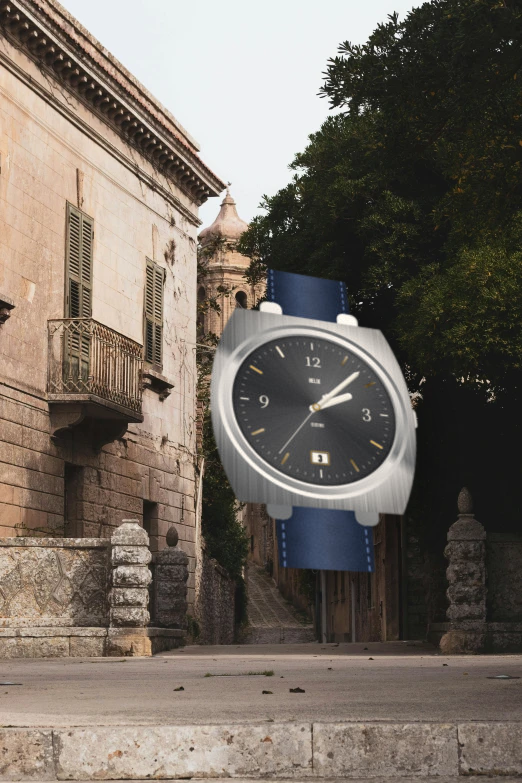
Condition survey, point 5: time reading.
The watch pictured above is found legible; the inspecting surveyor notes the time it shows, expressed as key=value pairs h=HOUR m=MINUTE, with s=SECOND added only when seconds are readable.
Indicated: h=2 m=7 s=36
